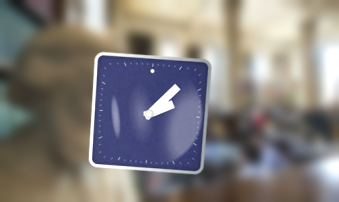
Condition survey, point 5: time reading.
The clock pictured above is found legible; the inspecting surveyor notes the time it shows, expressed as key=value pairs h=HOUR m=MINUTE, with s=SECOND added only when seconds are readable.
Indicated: h=2 m=7
